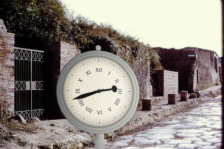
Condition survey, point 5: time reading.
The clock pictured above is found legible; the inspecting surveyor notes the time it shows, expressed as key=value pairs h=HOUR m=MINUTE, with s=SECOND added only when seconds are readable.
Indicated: h=2 m=42
